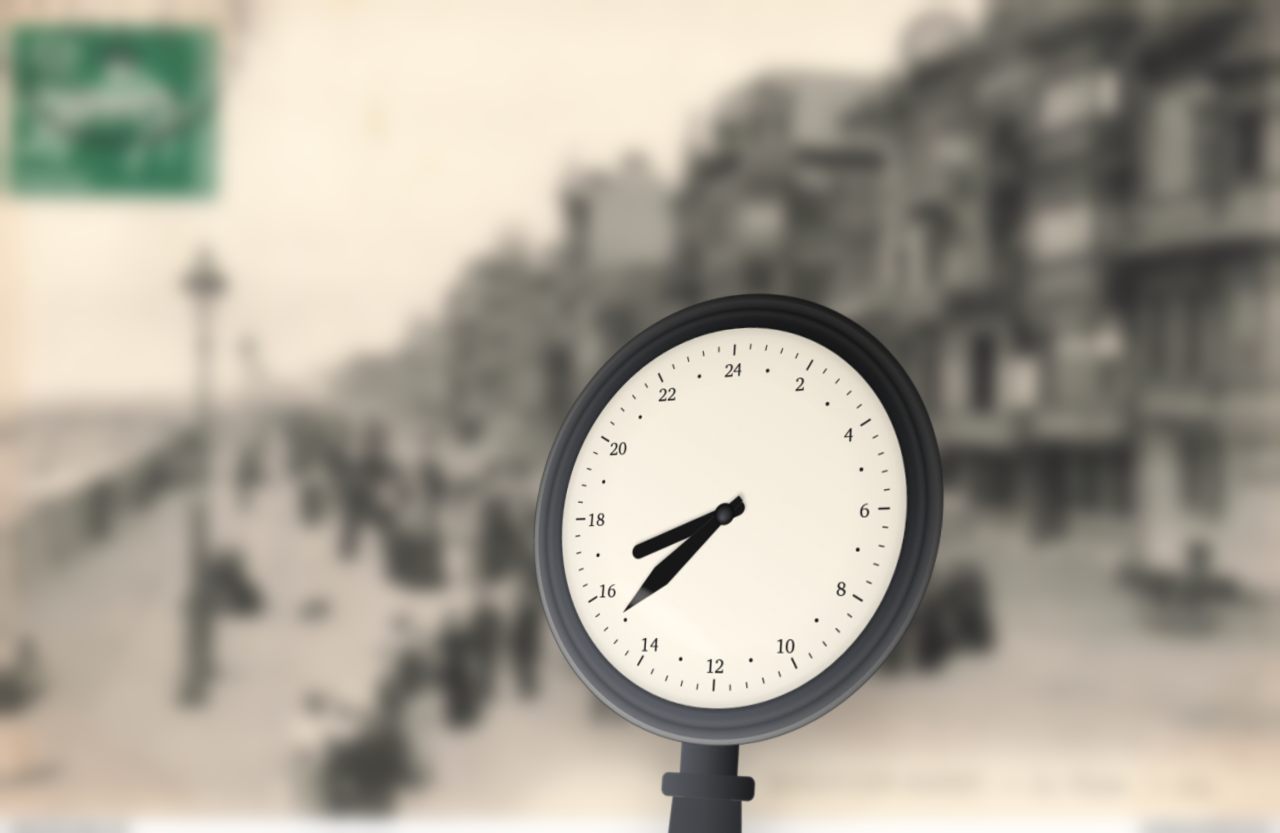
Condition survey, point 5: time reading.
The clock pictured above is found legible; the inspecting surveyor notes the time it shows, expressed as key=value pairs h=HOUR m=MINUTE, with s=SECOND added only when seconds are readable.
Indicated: h=16 m=38
